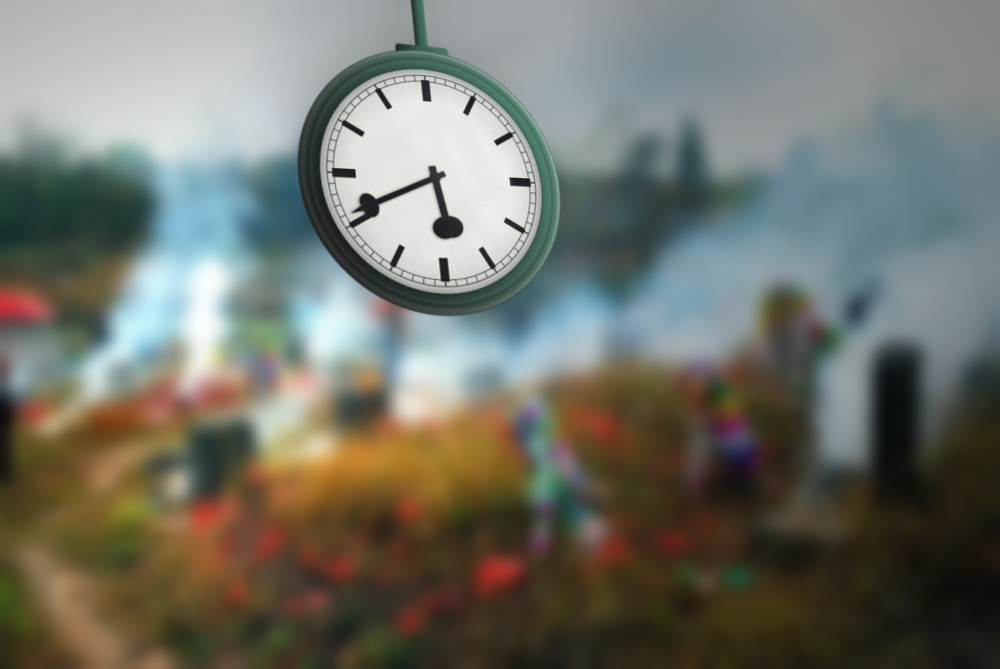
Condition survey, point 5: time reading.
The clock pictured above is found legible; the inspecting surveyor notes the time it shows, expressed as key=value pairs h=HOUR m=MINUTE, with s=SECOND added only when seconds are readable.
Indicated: h=5 m=41
